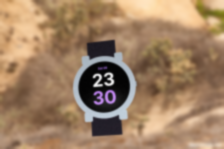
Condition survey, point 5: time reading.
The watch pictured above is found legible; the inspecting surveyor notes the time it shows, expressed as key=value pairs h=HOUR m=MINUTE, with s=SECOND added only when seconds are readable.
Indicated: h=23 m=30
